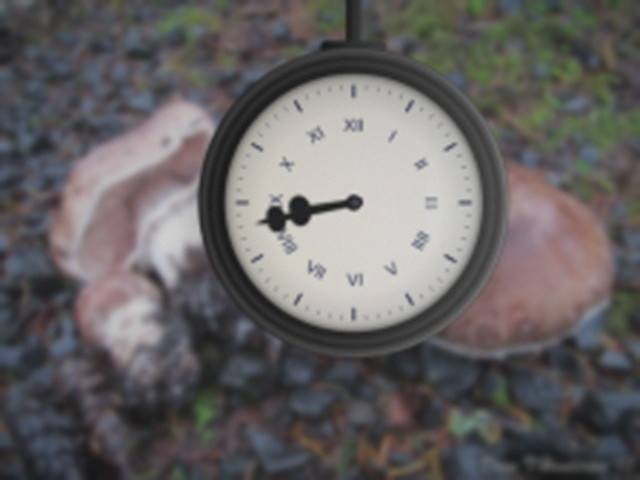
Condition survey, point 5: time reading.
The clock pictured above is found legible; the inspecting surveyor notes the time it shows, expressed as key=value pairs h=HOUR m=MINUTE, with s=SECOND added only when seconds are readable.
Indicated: h=8 m=43
